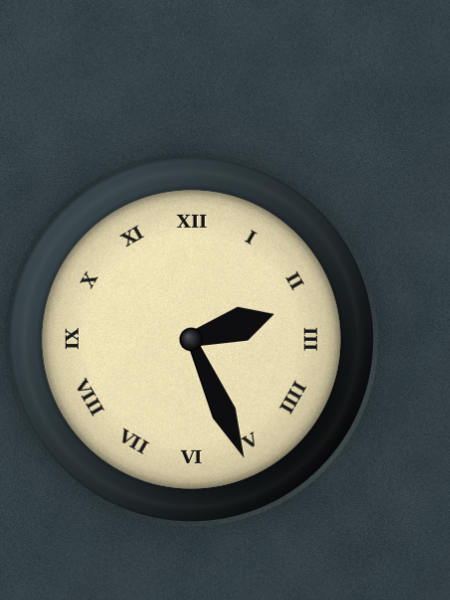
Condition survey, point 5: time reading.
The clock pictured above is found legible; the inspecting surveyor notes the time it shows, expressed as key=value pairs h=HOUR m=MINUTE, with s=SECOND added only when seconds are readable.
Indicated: h=2 m=26
